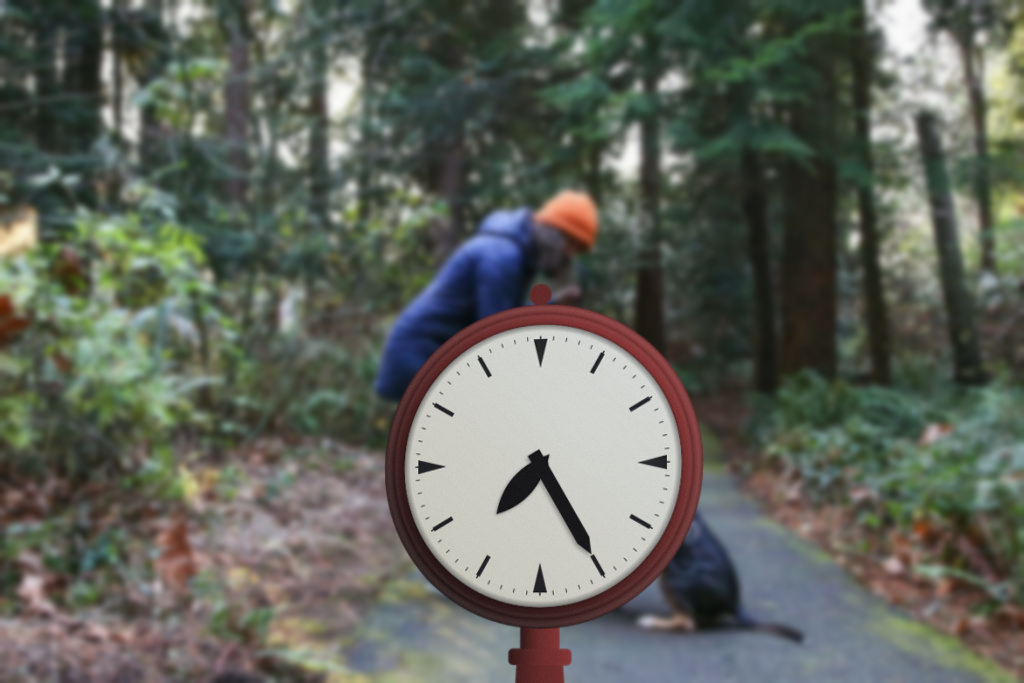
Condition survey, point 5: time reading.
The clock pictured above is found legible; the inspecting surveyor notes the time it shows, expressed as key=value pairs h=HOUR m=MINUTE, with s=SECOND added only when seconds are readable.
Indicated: h=7 m=25
